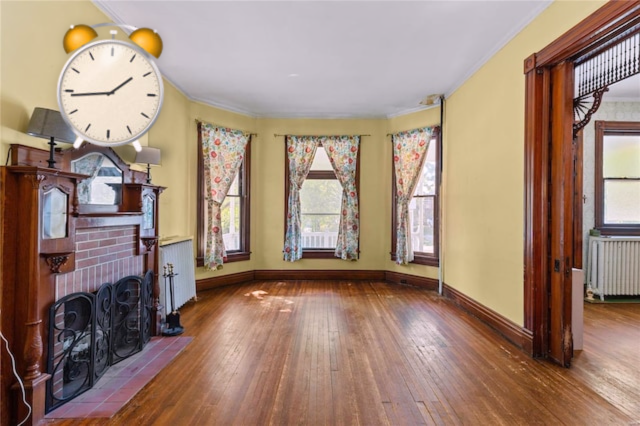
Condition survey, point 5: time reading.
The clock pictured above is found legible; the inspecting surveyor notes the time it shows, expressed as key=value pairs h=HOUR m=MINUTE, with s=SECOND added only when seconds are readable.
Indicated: h=1 m=44
